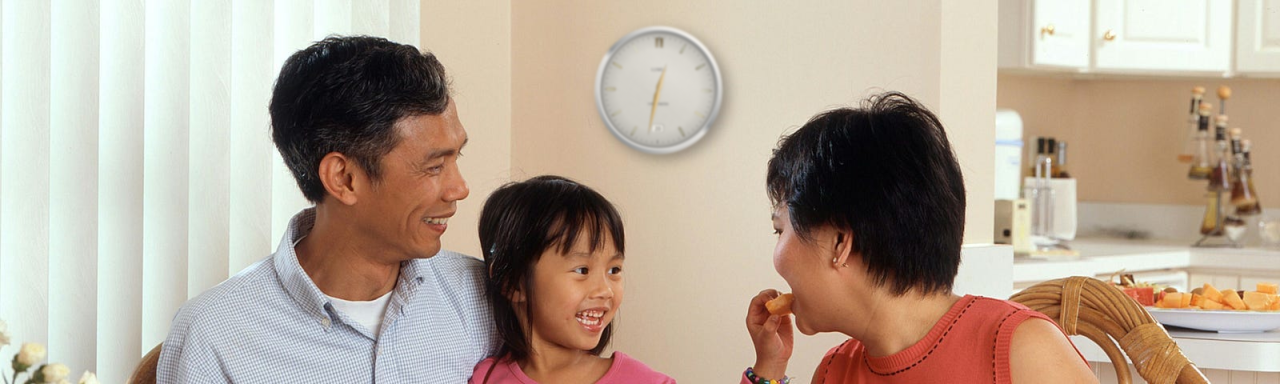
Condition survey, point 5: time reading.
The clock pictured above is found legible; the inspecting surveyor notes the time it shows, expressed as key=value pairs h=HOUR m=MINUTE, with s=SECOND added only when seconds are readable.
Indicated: h=12 m=32
